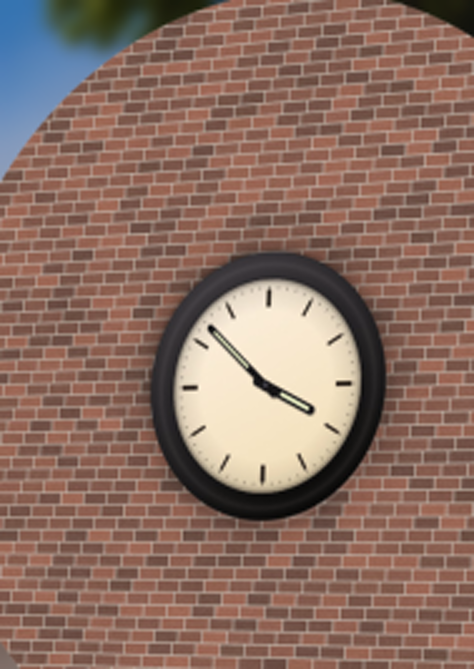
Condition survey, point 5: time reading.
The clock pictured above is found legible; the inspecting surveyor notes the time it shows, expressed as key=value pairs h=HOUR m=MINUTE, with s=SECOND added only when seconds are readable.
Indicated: h=3 m=52
